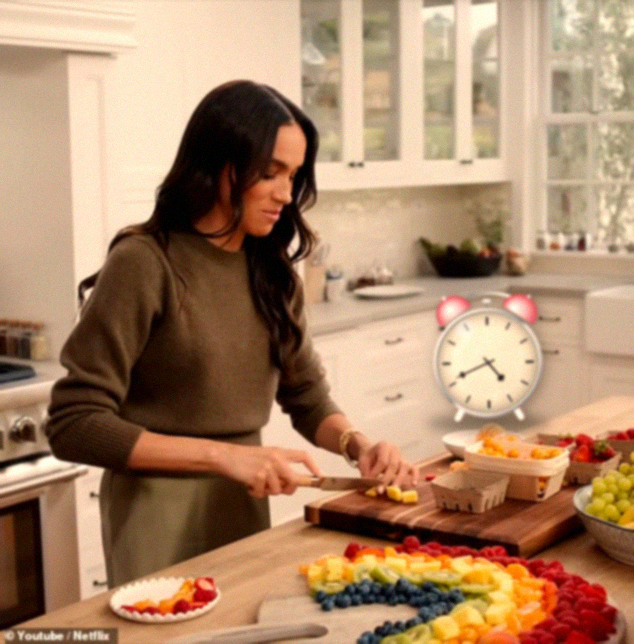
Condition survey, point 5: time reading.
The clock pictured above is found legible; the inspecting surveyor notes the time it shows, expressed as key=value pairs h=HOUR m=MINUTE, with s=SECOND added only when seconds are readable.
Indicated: h=4 m=41
